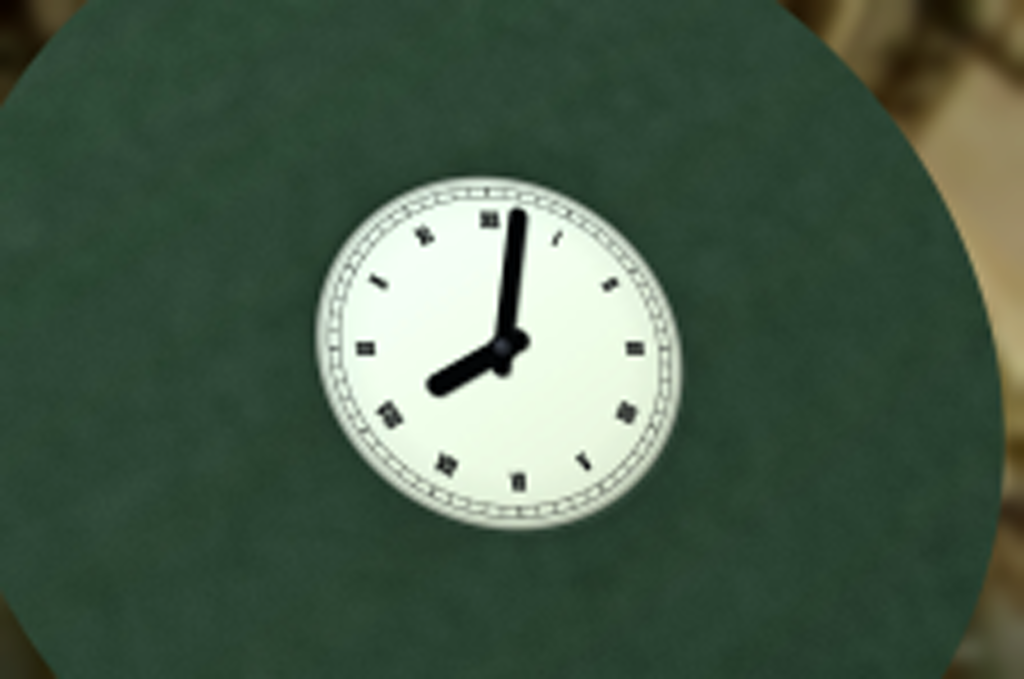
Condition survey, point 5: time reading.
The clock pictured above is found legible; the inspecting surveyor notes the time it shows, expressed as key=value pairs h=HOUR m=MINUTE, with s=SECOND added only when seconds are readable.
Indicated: h=8 m=2
